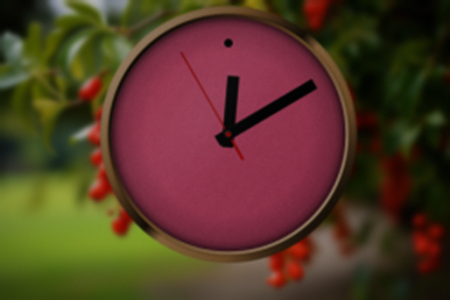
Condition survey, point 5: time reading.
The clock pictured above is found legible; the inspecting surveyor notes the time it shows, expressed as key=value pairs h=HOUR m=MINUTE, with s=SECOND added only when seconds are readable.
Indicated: h=12 m=9 s=55
